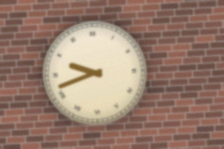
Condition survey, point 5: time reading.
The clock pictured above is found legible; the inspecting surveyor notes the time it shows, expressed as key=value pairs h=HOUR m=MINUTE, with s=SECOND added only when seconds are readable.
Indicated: h=9 m=42
